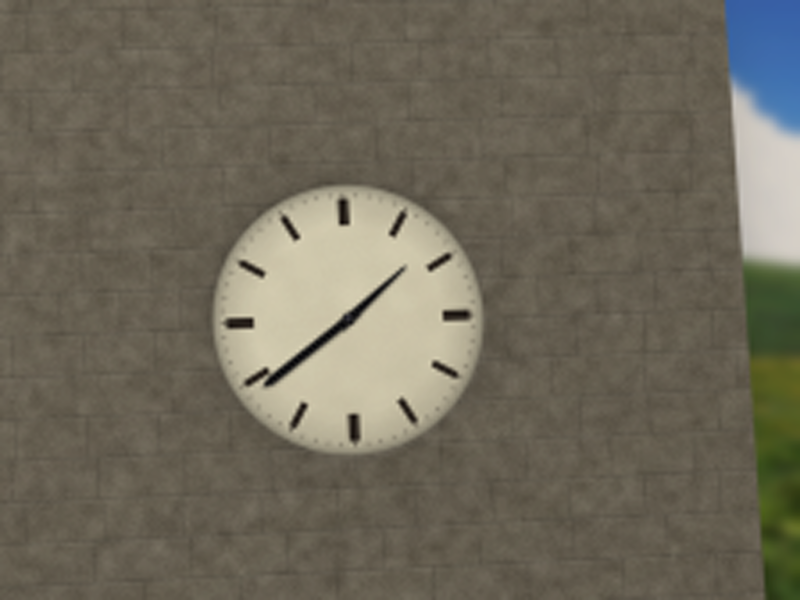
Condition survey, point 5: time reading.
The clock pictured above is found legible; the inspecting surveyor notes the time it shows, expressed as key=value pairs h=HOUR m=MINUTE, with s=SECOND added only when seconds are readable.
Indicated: h=1 m=39
